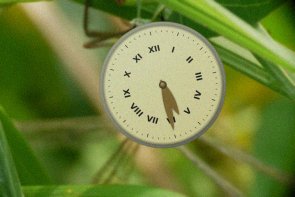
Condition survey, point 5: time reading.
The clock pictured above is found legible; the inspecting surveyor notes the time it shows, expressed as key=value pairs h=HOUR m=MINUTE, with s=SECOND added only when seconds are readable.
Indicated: h=5 m=30
